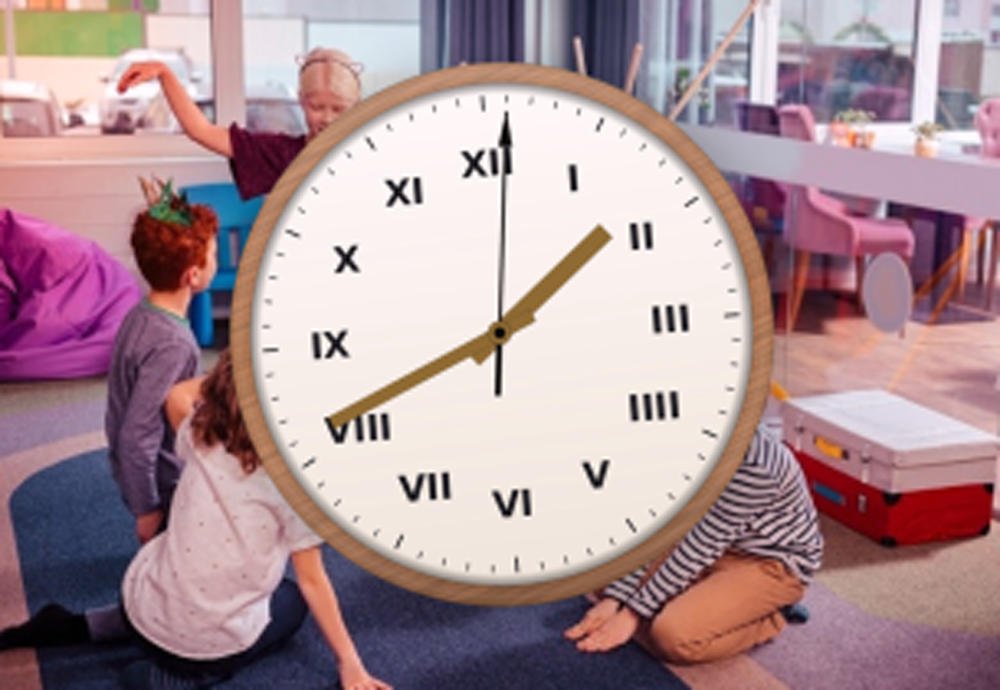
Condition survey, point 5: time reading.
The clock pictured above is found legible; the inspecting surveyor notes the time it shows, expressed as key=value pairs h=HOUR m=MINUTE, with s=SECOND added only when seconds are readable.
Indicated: h=1 m=41 s=1
